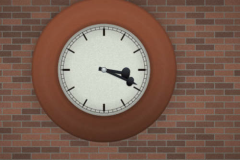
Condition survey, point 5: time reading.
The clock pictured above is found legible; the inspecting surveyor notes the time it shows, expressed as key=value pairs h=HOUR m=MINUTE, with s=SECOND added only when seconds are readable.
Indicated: h=3 m=19
